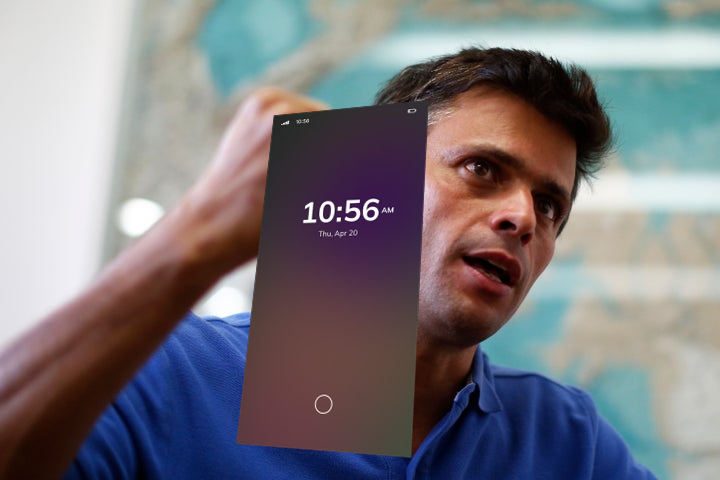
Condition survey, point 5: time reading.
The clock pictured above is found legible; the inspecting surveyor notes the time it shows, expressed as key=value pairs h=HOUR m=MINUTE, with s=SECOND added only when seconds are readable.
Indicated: h=10 m=56
